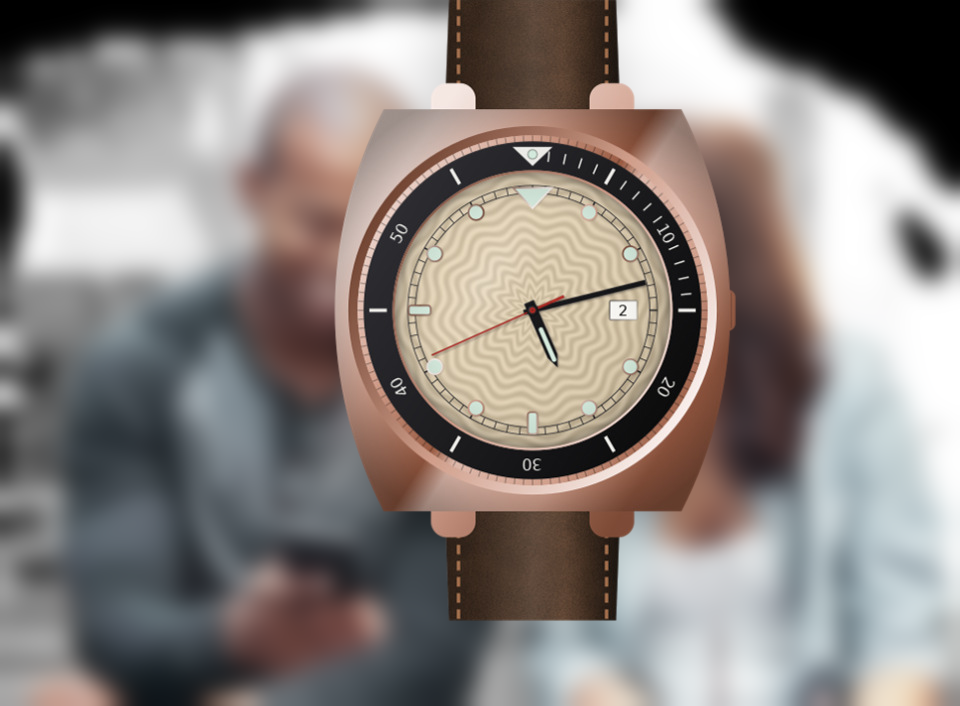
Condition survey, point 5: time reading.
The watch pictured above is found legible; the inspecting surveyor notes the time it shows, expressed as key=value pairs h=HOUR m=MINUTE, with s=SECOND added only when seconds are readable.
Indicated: h=5 m=12 s=41
